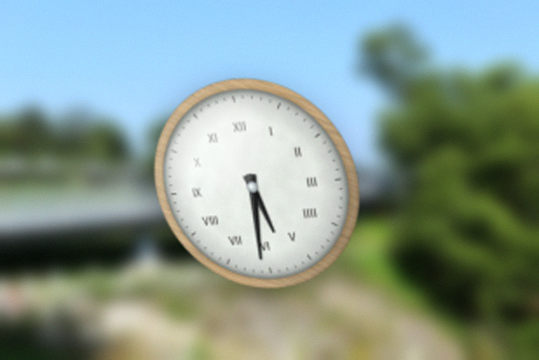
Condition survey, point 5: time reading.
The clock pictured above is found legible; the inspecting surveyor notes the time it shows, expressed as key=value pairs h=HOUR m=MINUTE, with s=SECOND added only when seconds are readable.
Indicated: h=5 m=31
